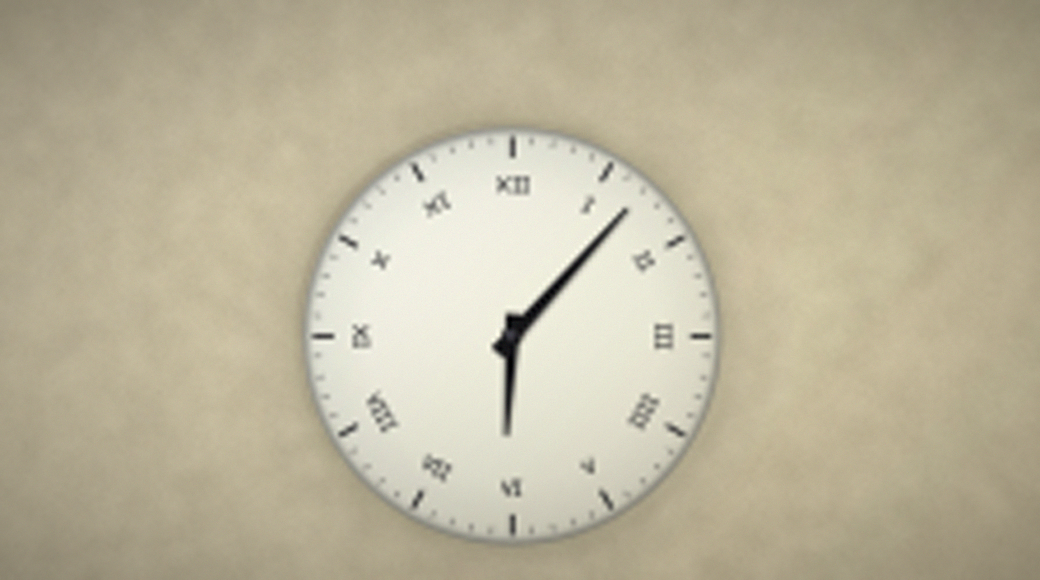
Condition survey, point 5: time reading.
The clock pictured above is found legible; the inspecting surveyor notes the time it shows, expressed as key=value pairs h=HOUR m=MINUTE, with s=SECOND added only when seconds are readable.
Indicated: h=6 m=7
